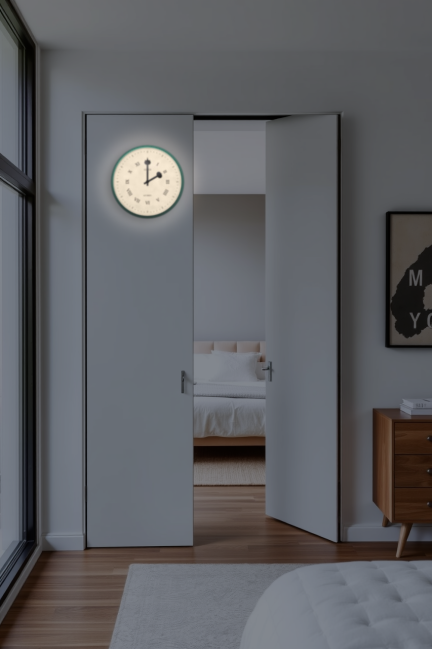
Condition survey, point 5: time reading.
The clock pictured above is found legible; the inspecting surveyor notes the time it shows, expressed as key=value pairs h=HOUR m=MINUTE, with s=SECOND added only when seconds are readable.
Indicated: h=2 m=0
